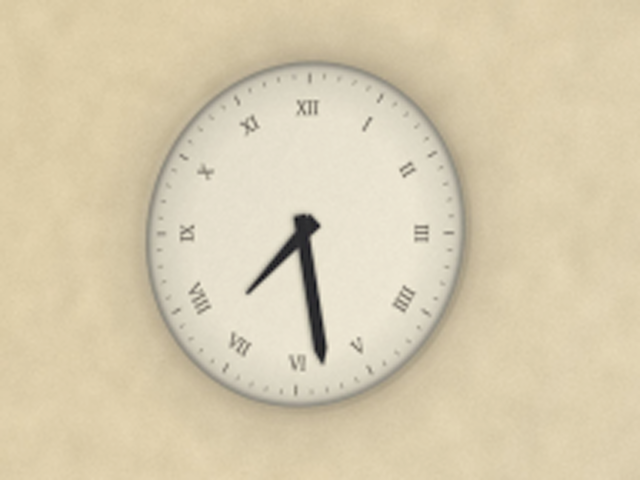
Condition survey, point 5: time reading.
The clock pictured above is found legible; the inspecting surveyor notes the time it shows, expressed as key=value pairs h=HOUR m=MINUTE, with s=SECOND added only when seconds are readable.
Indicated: h=7 m=28
